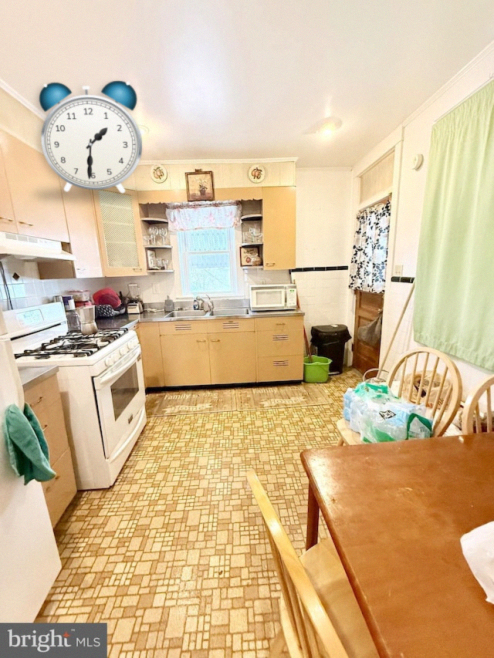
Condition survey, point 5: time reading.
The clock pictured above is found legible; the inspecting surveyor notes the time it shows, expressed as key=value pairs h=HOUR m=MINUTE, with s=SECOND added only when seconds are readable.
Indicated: h=1 m=31
